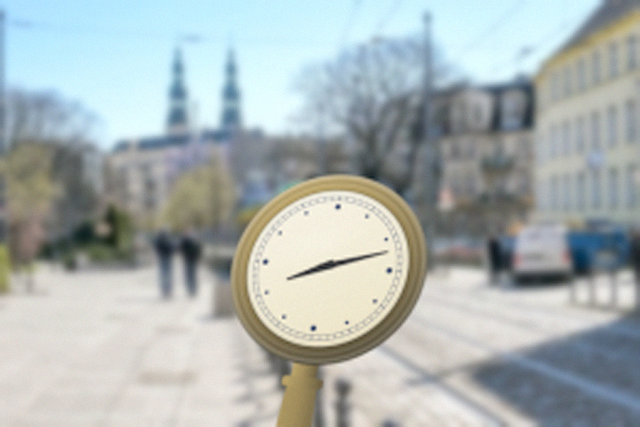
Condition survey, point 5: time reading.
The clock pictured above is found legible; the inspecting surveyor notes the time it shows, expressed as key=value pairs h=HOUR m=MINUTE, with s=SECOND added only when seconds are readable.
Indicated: h=8 m=12
